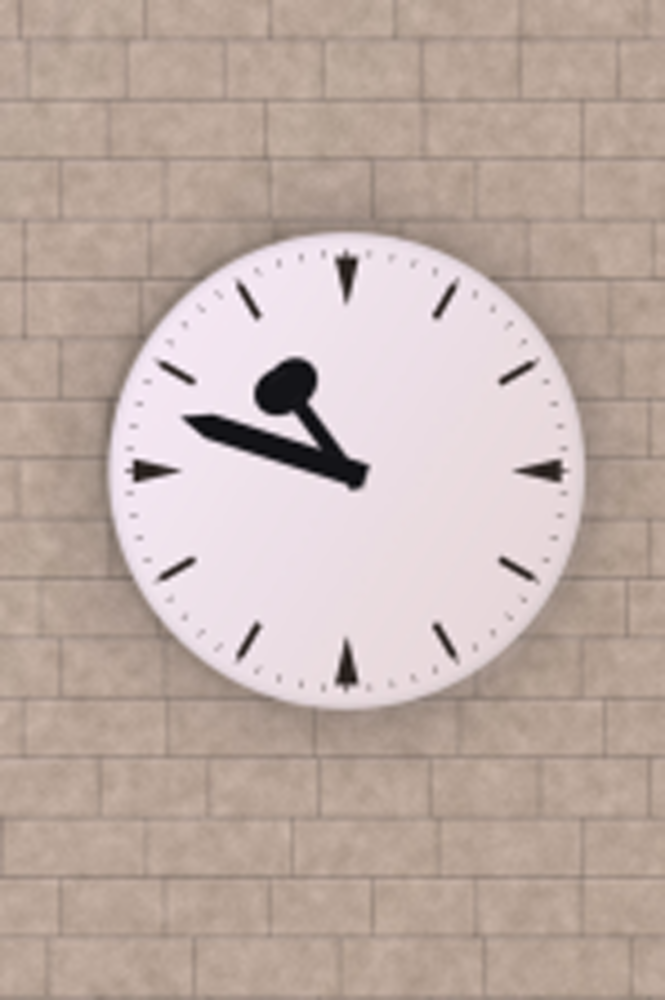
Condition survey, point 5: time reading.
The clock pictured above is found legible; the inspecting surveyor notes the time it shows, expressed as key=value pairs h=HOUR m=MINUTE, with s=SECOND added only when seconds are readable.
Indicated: h=10 m=48
